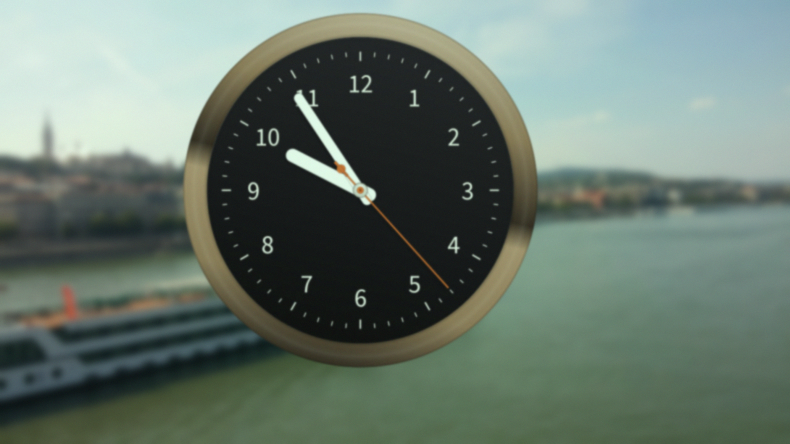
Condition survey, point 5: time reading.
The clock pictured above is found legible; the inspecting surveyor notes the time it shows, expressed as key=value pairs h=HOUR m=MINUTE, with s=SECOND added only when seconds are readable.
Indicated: h=9 m=54 s=23
